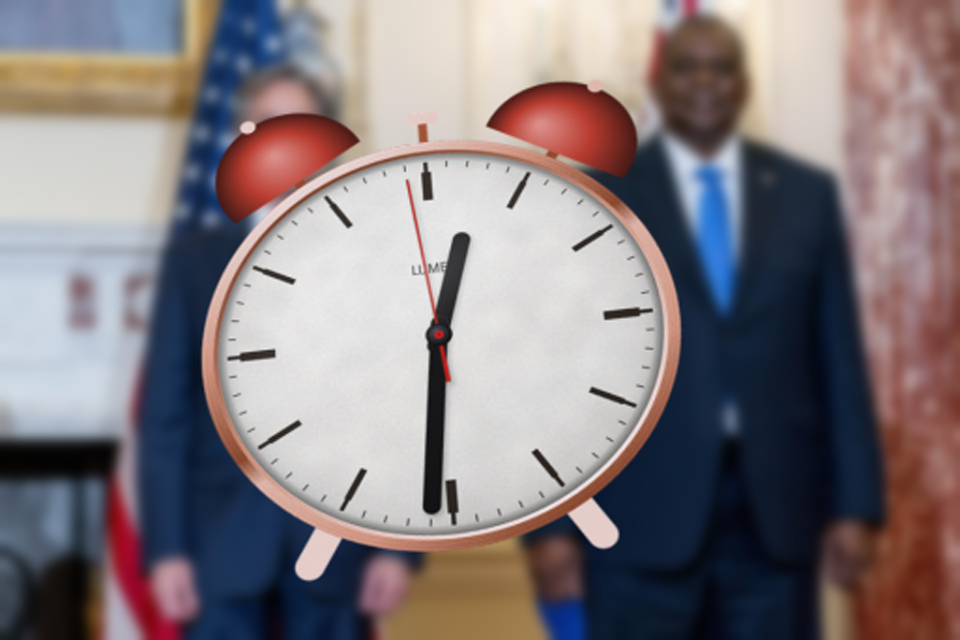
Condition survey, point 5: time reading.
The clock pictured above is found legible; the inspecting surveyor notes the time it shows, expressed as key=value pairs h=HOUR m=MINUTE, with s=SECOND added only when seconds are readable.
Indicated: h=12 m=30 s=59
